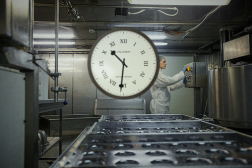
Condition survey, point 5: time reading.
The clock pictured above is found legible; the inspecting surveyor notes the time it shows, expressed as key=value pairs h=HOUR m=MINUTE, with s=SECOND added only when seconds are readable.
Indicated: h=10 m=31
